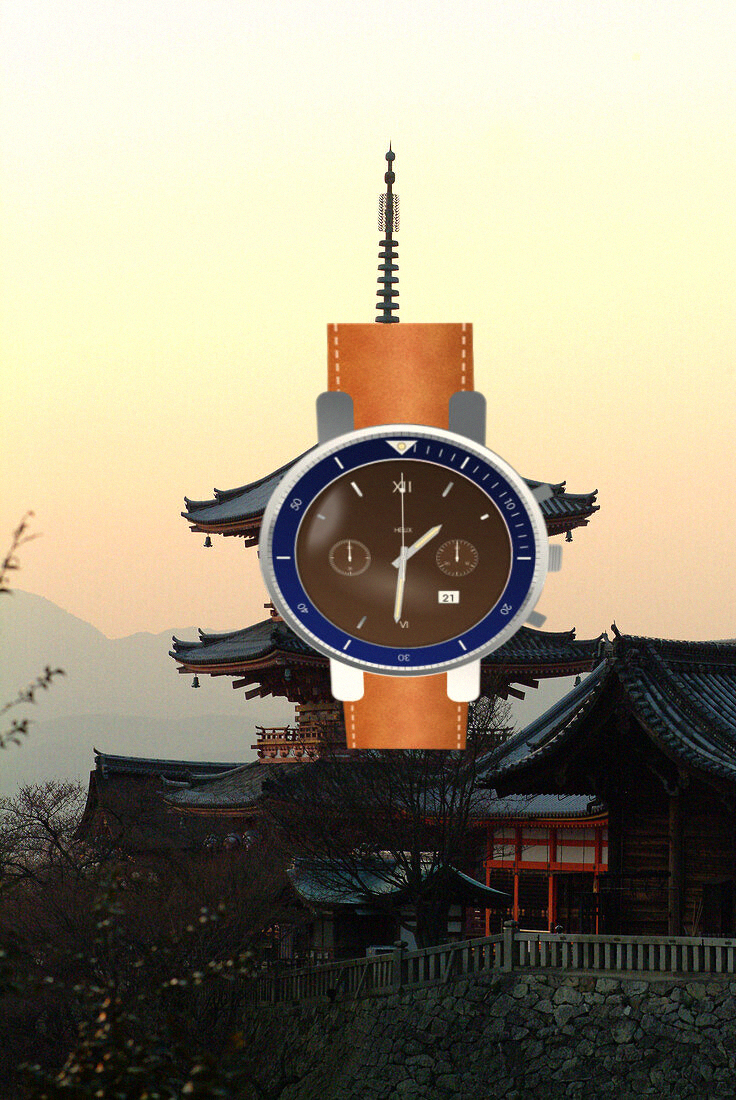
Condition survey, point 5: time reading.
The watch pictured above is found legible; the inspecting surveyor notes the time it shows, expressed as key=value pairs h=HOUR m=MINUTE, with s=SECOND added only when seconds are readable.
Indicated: h=1 m=31
